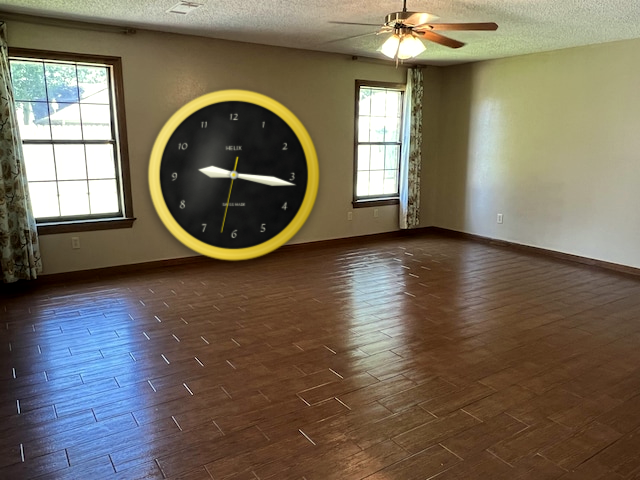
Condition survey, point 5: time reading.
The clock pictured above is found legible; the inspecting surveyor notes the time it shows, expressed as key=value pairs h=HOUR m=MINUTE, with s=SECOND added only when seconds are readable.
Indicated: h=9 m=16 s=32
